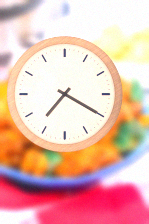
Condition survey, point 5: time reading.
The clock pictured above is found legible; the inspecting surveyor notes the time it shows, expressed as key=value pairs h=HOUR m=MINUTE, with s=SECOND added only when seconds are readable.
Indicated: h=7 m=20
